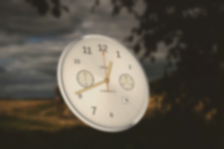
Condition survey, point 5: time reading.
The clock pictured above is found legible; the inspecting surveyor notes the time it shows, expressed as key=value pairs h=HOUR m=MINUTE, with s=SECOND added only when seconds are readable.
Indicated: h=12 m=41
